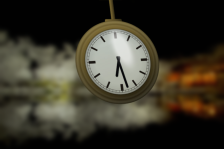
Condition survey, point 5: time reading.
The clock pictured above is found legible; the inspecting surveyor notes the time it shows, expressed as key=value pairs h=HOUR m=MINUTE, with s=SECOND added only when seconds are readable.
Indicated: h=6 m=28
